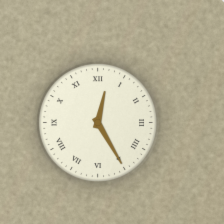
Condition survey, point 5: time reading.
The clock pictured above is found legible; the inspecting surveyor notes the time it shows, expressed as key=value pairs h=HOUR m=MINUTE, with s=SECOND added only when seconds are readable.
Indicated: h=12 m=25
